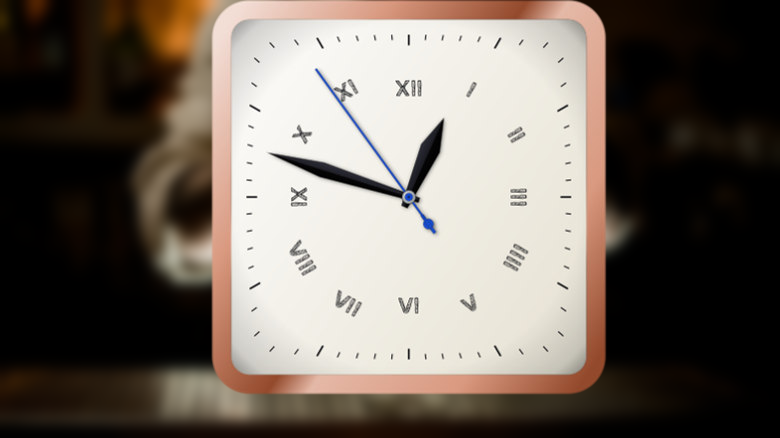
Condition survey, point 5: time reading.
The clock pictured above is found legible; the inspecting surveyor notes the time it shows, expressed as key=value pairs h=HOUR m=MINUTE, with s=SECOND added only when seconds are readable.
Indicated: h=12 m=47 s=54
